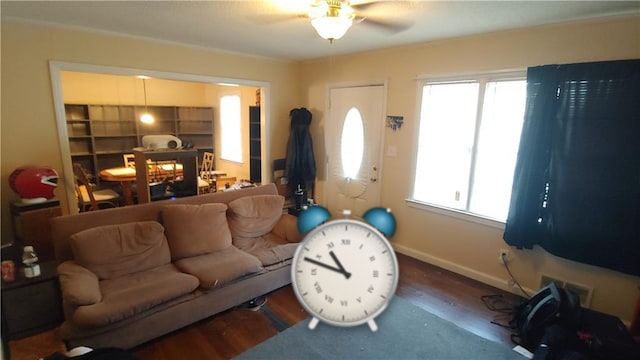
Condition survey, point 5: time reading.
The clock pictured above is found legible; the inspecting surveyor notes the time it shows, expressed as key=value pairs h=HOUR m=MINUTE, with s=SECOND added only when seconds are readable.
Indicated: h=10 m=48
